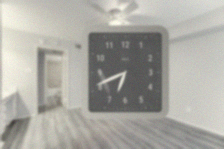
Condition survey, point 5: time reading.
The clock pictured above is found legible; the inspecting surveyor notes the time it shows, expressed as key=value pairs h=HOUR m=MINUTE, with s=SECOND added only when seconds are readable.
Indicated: h=6 m=41
